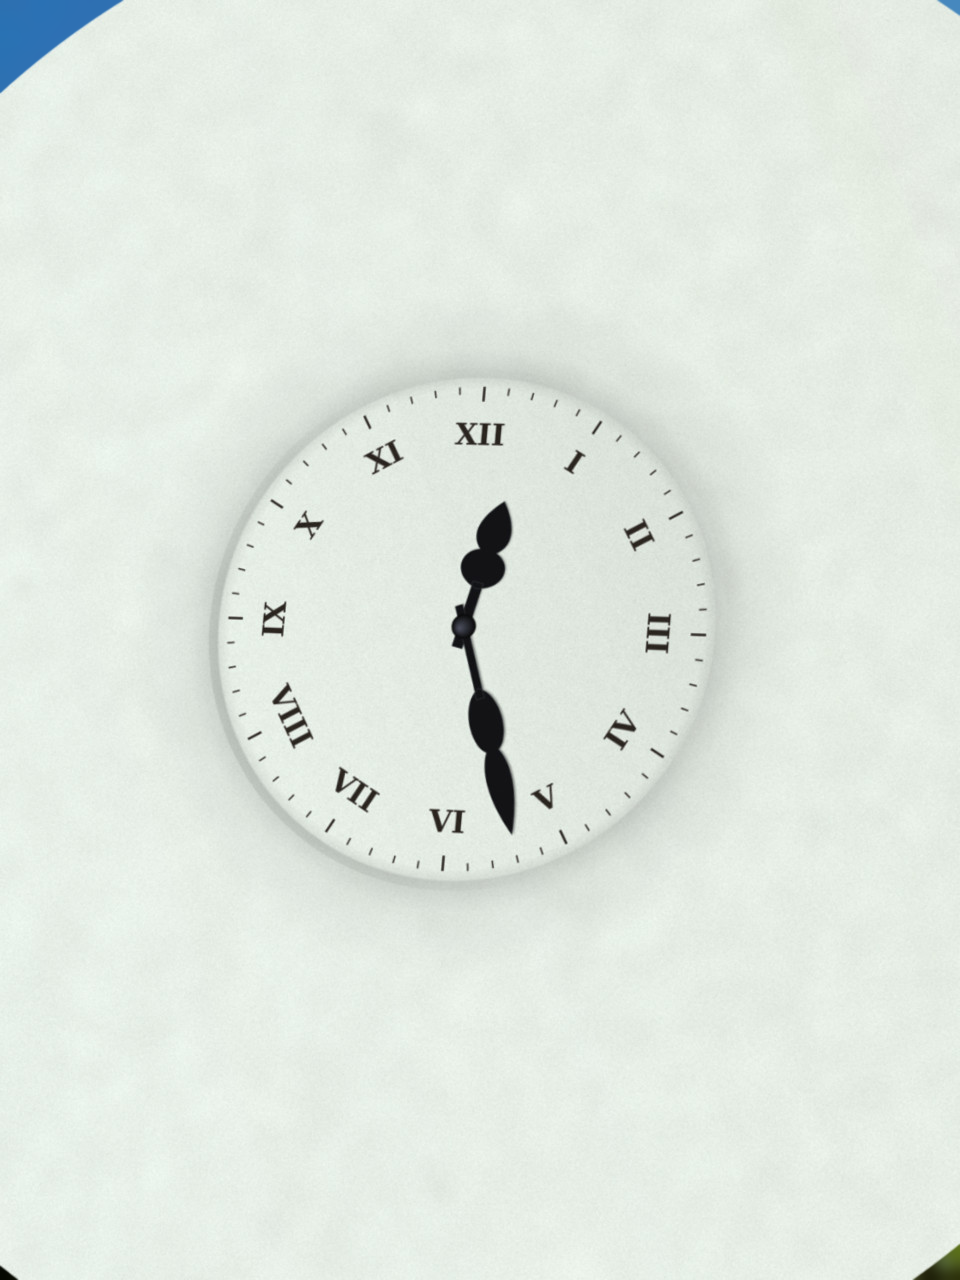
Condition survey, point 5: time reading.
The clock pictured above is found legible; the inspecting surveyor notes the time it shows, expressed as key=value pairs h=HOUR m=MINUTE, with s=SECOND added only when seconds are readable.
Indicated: h=12 m=27
